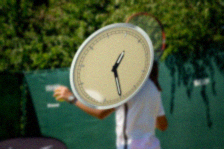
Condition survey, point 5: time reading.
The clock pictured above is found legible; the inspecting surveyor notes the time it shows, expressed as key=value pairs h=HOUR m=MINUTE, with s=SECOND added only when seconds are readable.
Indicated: h=12 m=25
